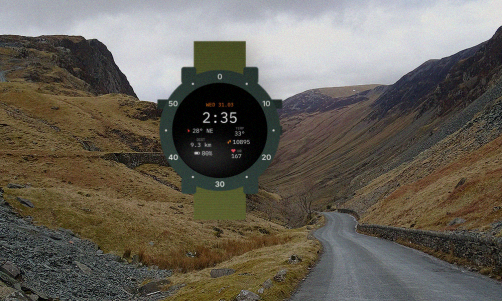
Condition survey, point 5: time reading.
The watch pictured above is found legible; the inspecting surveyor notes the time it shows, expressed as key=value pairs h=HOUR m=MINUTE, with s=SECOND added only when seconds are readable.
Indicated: h=2 m=35
